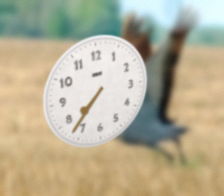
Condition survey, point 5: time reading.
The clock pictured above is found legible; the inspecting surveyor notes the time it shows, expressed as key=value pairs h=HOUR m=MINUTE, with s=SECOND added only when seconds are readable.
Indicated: h=7 m=37
